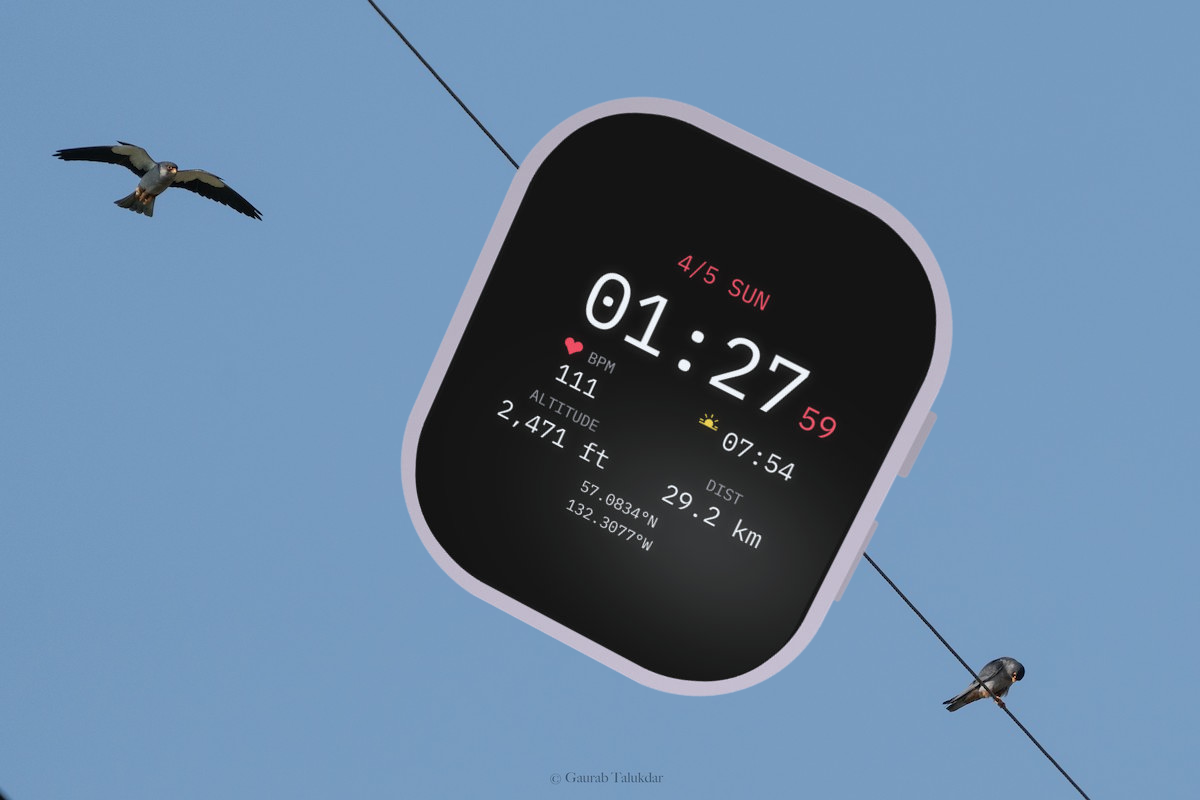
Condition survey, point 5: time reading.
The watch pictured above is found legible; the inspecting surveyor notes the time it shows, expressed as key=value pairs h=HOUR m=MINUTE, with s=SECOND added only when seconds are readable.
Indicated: h=1 m=27 s=59
